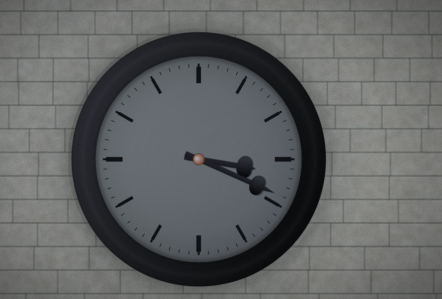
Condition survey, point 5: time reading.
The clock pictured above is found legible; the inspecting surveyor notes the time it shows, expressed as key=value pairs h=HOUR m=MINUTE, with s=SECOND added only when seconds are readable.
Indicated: h=3 m=19
